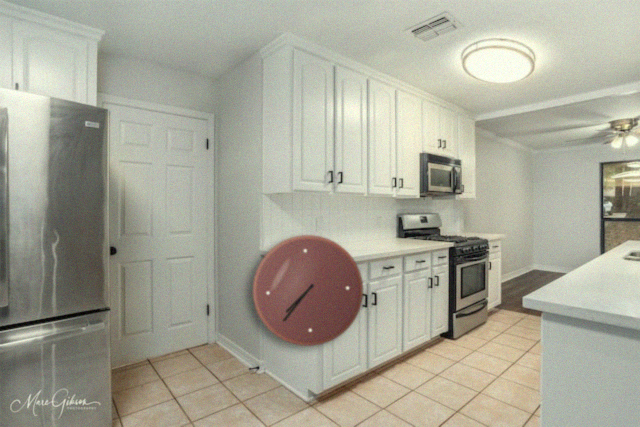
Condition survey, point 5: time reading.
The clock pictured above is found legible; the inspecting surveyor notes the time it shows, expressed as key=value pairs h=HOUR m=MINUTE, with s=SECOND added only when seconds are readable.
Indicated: h=7 m=37
